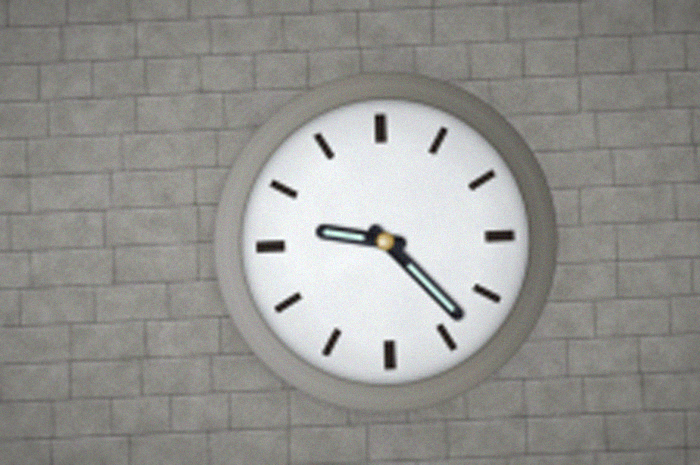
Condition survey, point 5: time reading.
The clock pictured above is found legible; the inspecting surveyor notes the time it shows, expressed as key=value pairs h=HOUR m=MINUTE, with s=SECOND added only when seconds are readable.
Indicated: h=9 m=23
